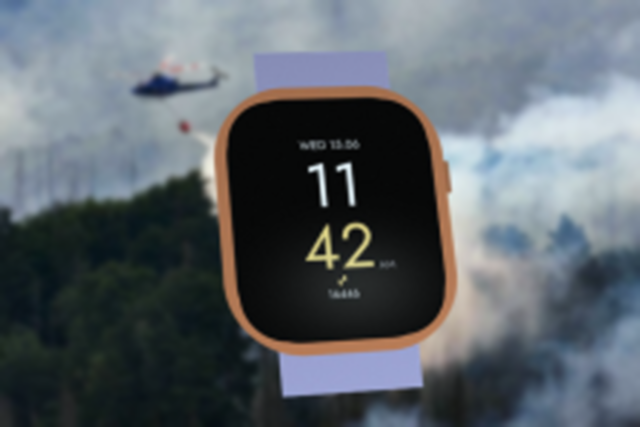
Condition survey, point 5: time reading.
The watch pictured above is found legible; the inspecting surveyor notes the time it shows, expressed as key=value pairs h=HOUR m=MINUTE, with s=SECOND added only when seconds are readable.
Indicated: h=11 m=42
